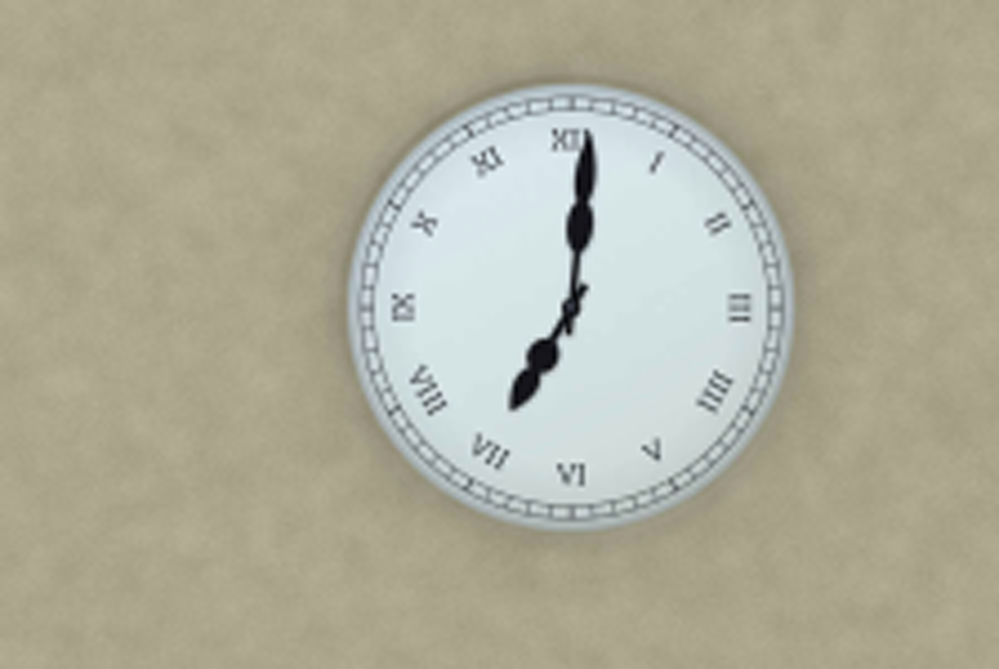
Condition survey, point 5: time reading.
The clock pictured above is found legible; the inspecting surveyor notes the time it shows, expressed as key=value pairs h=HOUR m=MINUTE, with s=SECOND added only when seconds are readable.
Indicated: h=7 m=1
